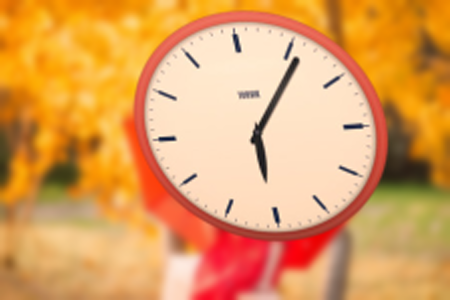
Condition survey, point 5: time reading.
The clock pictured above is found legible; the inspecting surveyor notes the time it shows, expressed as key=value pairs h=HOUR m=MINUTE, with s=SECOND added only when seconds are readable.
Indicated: h=6 m=6
